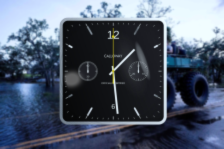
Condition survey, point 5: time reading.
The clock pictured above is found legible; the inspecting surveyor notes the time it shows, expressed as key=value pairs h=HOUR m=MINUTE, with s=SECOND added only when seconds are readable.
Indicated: h=1 m=29
